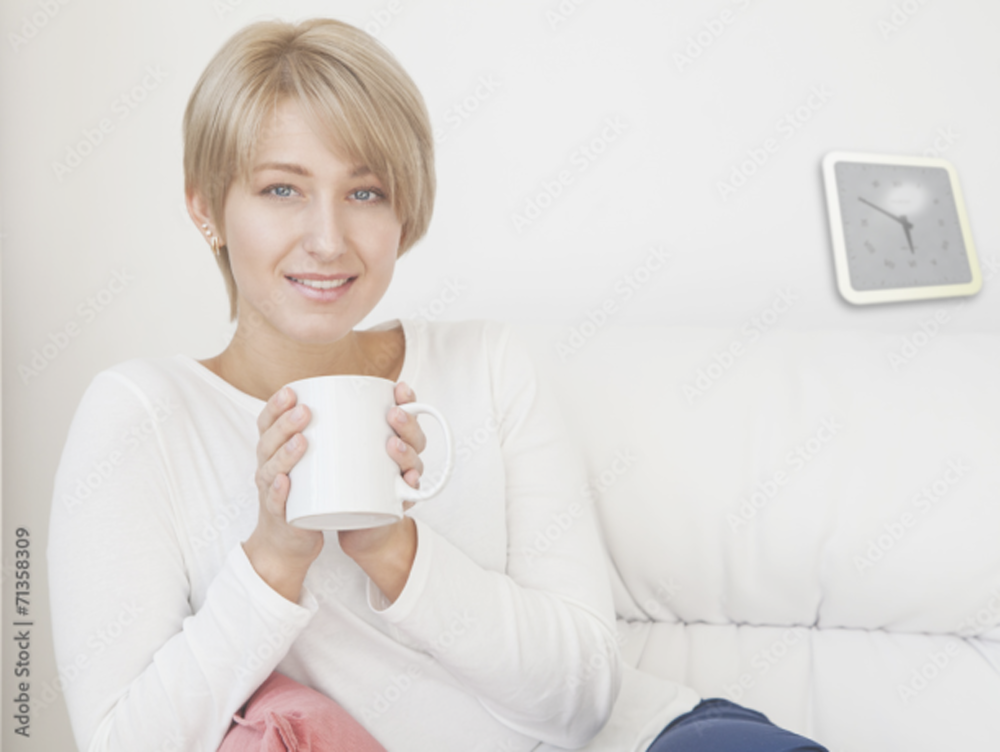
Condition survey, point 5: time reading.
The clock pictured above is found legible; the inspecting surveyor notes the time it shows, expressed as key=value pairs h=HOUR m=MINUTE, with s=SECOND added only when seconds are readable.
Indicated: h=5 m=50
